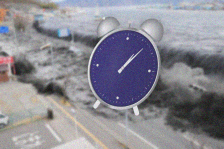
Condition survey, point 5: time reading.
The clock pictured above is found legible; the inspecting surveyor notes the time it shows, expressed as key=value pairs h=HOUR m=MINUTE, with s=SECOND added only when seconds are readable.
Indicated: h=1 m=7
